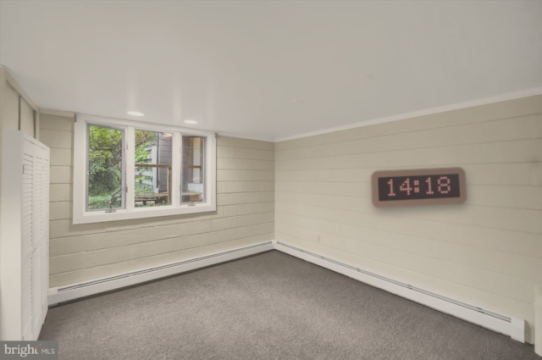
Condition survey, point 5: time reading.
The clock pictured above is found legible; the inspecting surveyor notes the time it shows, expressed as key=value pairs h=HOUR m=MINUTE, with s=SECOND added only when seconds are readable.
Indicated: h=14 m=18
